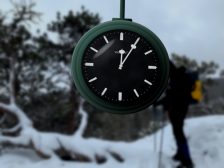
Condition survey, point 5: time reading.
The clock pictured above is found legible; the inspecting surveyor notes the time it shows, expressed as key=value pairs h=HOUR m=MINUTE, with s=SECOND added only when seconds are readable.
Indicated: h=12 m=5
